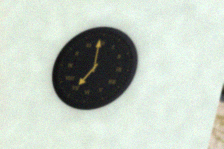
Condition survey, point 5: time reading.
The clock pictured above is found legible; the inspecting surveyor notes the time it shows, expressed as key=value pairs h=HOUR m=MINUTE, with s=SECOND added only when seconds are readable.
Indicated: h=6 m=59
